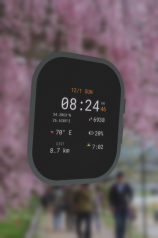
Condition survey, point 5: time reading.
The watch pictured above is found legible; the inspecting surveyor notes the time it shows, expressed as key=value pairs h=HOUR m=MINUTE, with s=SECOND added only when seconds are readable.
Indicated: h=8 m=24
